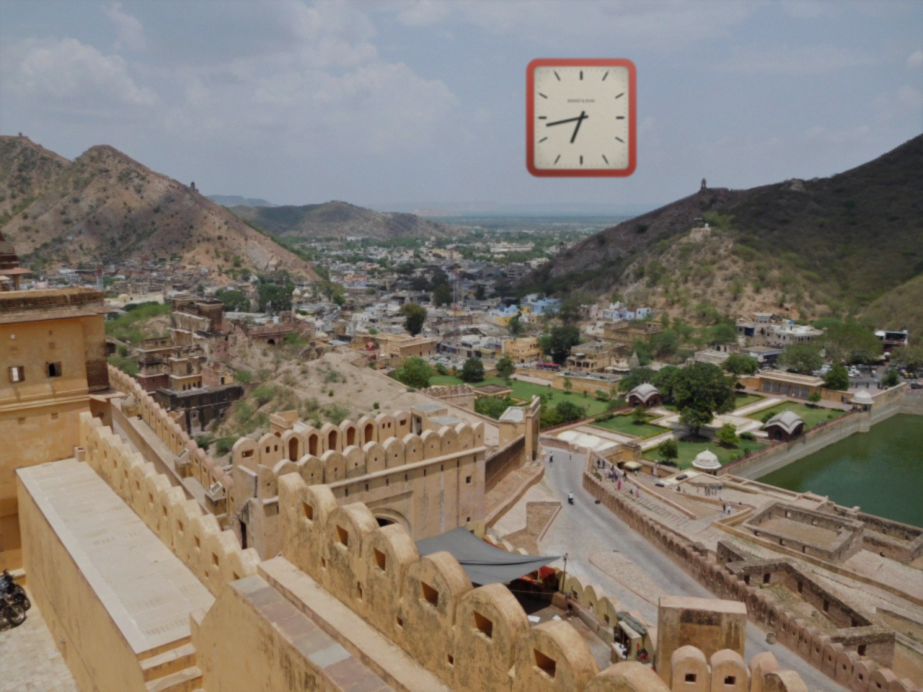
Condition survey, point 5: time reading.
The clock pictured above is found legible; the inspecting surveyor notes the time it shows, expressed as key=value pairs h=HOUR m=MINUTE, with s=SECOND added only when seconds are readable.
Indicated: h=6 m=43
